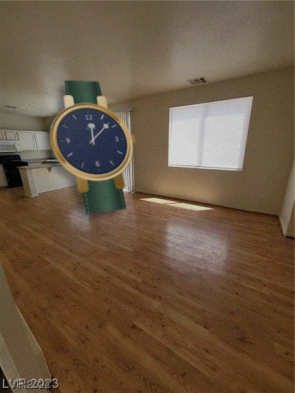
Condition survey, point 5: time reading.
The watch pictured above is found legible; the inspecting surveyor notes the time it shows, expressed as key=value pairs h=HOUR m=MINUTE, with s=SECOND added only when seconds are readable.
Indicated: h=12 m=8
